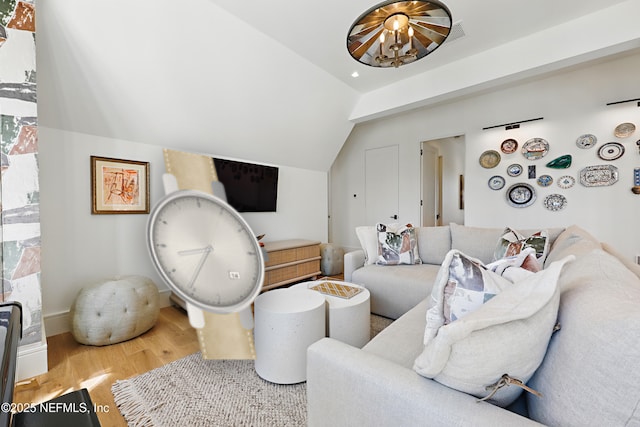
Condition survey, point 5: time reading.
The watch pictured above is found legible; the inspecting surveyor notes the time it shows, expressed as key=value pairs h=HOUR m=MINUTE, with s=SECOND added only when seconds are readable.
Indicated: h=8 m=36
